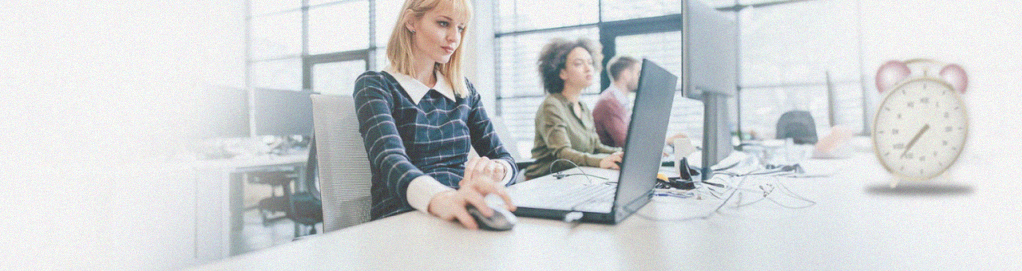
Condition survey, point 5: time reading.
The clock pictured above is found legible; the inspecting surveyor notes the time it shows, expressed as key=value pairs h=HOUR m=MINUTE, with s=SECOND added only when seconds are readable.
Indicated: h=7 m=37
